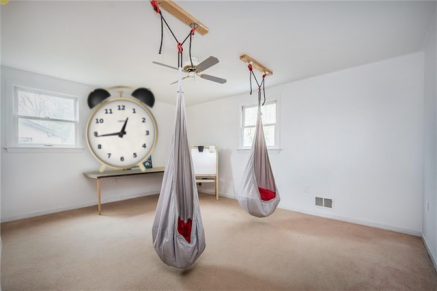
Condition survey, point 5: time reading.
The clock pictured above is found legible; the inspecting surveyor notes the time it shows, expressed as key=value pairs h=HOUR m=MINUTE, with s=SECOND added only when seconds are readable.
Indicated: h=12 m=44
